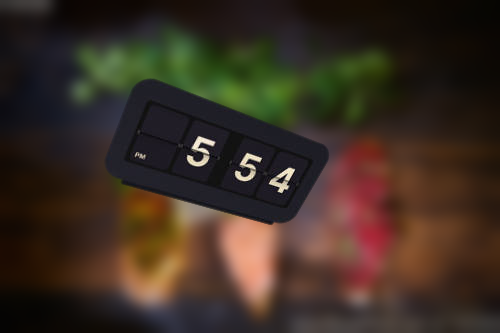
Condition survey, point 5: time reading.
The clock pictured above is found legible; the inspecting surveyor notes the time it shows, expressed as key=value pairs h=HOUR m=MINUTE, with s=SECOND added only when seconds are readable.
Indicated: h=5 m=54
